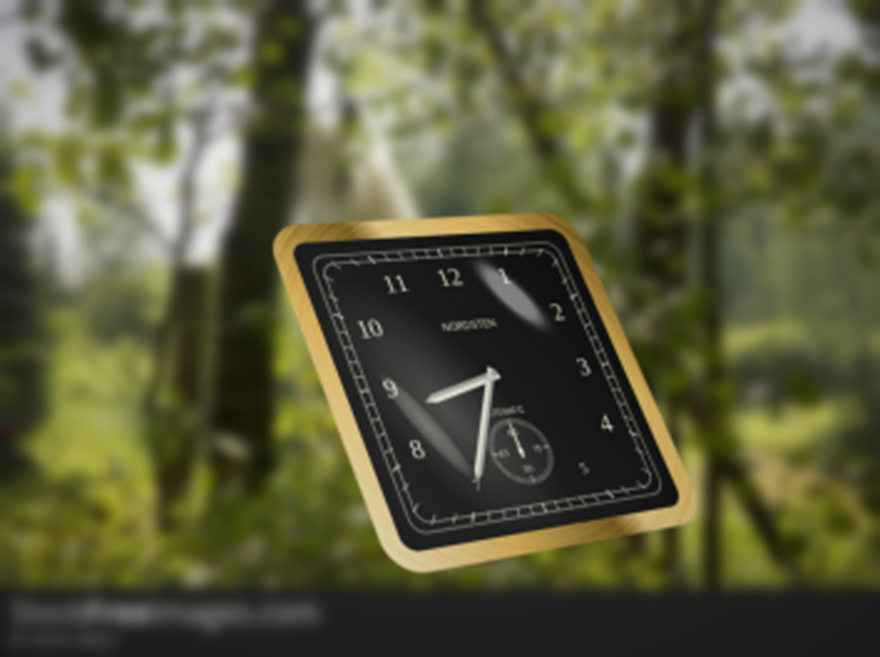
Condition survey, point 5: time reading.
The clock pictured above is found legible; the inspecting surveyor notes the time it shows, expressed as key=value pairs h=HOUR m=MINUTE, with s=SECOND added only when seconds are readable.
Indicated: h=8 m=35
